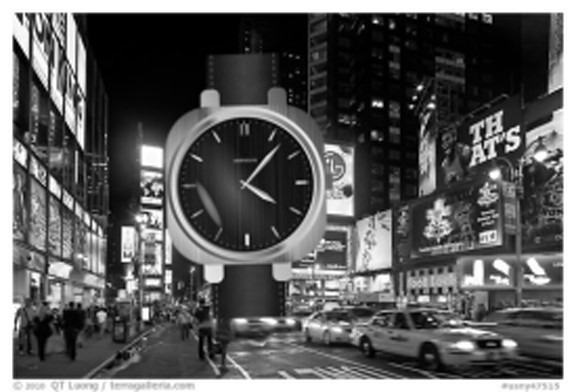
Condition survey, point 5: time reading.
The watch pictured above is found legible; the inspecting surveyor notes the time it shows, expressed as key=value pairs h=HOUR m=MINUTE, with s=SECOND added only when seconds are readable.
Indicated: h=4 m=7
